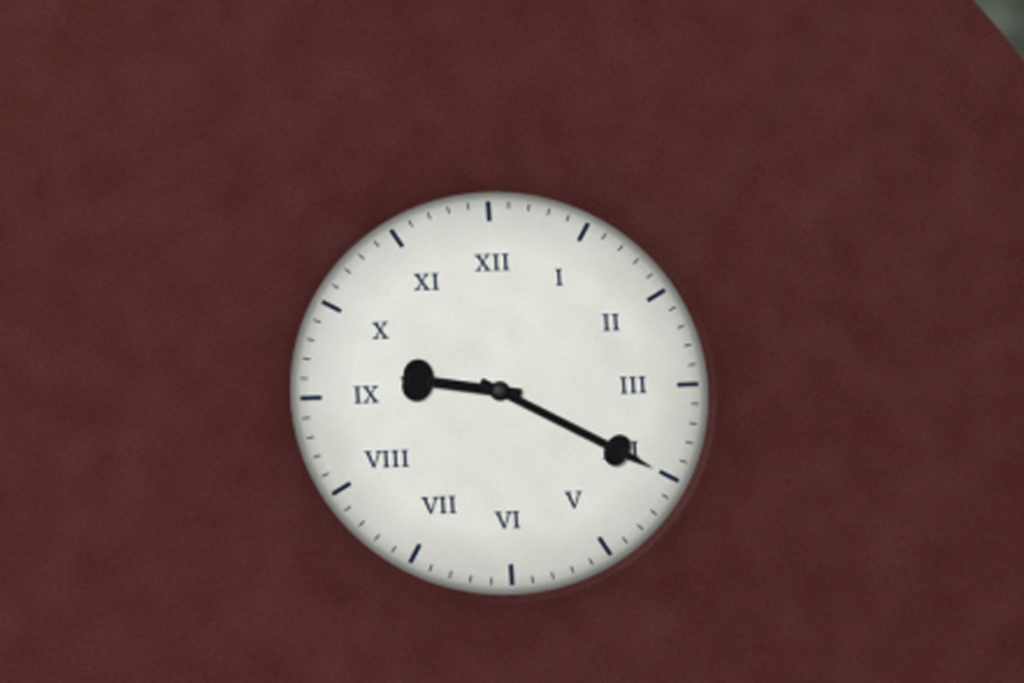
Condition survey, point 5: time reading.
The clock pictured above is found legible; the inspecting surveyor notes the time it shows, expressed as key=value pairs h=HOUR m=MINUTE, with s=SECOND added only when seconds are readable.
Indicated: h=9 m=20
